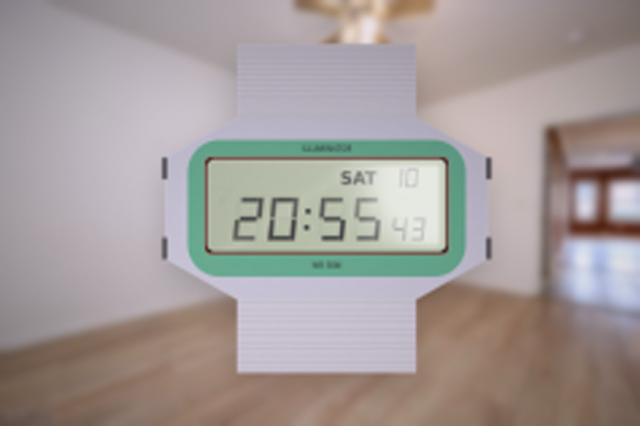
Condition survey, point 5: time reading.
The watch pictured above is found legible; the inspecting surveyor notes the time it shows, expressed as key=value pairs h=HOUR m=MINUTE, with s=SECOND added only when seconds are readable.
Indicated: h=20 m=55 s=43
